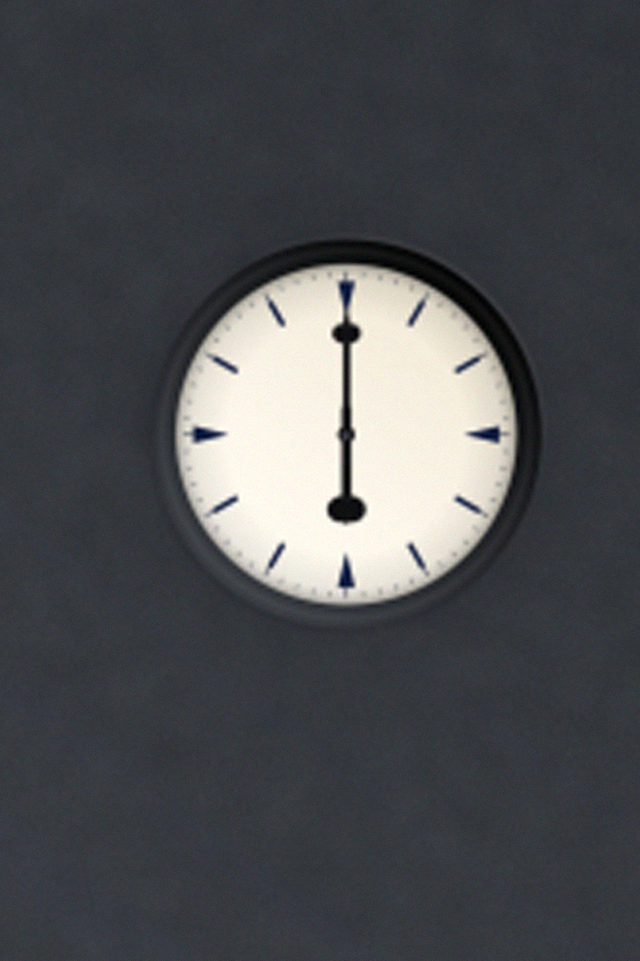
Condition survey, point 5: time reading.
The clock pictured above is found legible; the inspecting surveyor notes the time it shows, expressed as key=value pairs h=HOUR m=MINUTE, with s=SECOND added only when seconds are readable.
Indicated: h=6 m=0
